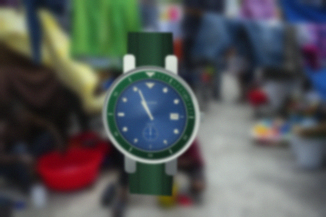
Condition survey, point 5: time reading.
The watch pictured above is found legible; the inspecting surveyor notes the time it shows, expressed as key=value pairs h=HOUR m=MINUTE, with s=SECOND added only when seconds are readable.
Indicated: h=10 m=56
